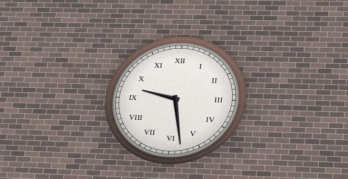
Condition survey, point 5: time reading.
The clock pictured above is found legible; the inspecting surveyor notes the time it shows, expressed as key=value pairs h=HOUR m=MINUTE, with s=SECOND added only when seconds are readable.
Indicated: h=9 m=28
